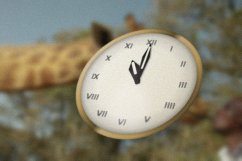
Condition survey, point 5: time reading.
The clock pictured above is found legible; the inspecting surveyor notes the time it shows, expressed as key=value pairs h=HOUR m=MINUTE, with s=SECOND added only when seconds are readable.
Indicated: h=11 m=0
